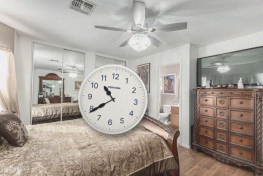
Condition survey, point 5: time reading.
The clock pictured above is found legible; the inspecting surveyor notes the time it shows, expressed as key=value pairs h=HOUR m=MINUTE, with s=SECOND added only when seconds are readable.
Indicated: h=10 m=39
